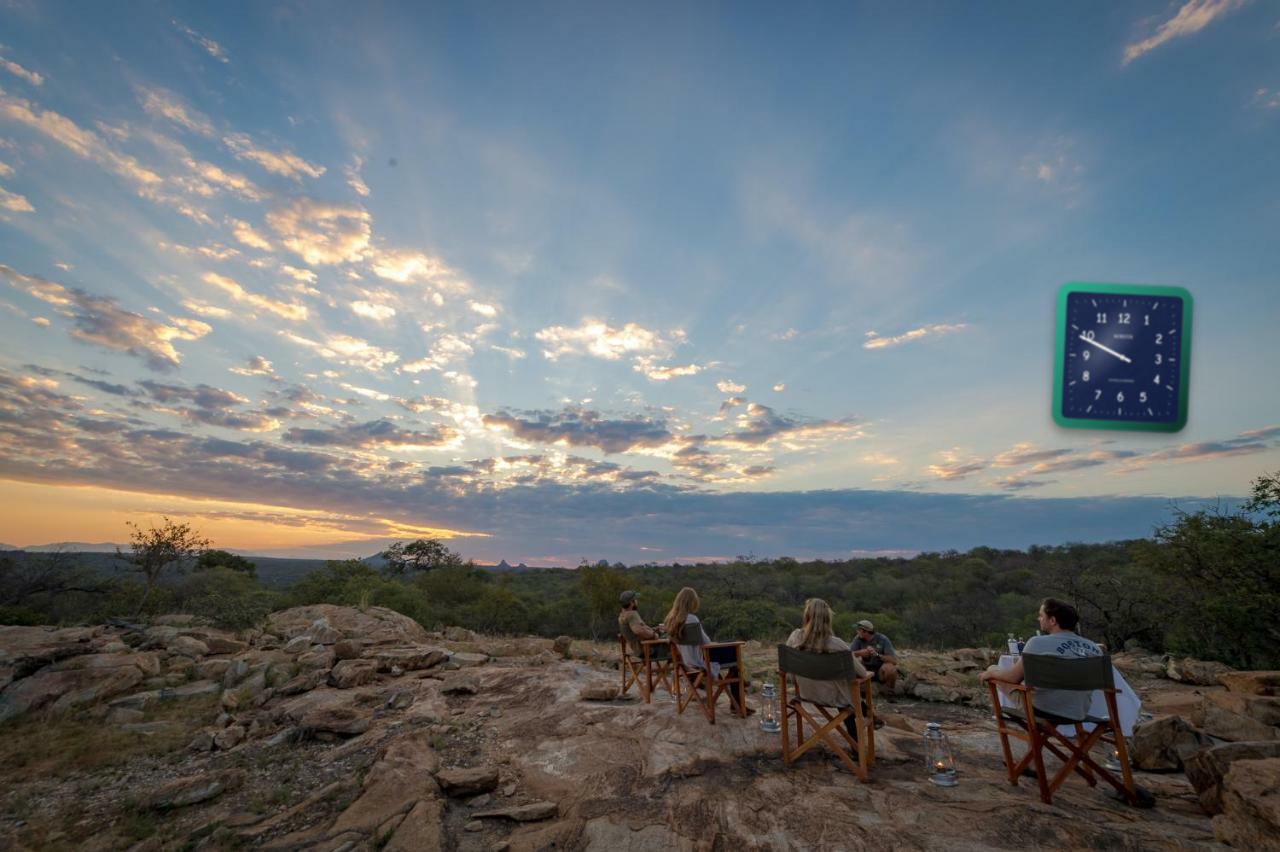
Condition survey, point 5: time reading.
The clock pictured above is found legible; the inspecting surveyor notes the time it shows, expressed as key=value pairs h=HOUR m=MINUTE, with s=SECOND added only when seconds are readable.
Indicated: h=9 m=49
